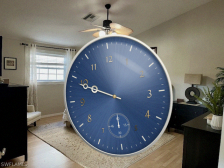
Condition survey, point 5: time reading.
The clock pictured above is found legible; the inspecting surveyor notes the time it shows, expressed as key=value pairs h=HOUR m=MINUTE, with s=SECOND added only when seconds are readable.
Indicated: h=9 m=49
